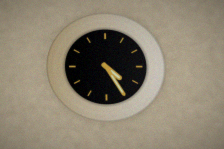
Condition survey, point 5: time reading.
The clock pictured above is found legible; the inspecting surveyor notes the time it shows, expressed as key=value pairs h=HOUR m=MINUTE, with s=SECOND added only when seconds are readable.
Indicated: h=4 m=25
